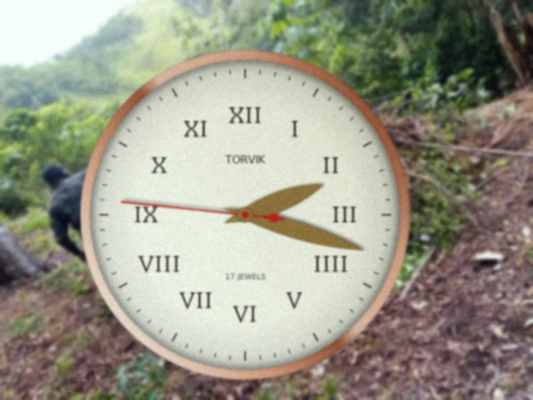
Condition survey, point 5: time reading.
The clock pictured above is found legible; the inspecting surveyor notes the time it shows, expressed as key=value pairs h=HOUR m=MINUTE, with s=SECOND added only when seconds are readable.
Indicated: h=2 m=17 s=46
